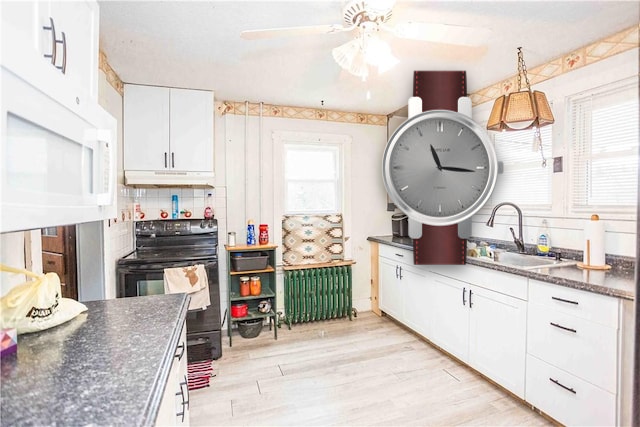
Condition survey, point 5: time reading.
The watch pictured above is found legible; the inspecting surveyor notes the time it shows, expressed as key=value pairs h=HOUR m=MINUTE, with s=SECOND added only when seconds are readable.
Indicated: h=11 m=16
